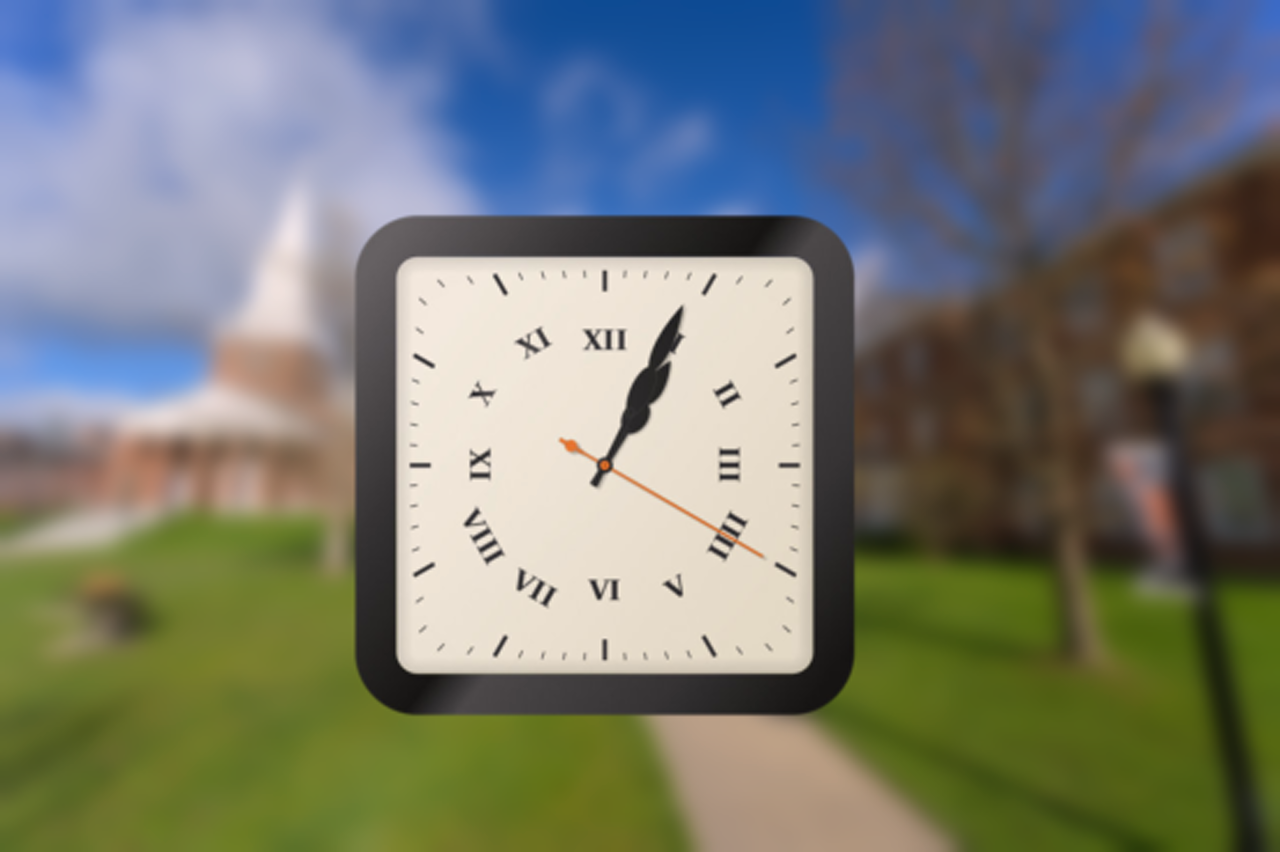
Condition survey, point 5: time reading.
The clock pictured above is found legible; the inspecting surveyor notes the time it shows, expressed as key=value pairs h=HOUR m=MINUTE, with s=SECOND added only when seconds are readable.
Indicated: h=1 m=4 s=20
